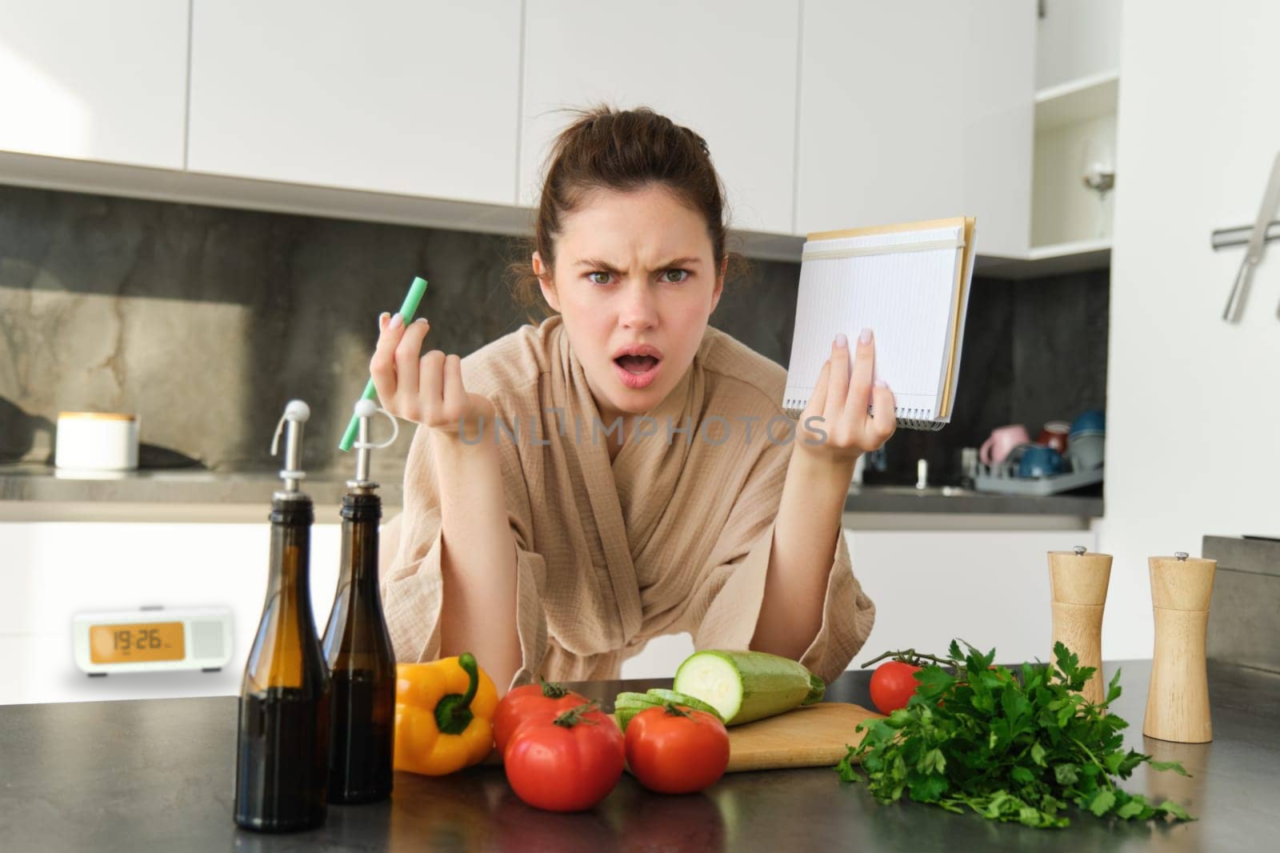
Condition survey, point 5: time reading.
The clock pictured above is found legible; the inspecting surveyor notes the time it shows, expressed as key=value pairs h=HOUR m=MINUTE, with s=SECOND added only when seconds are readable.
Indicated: h=19 m=26
